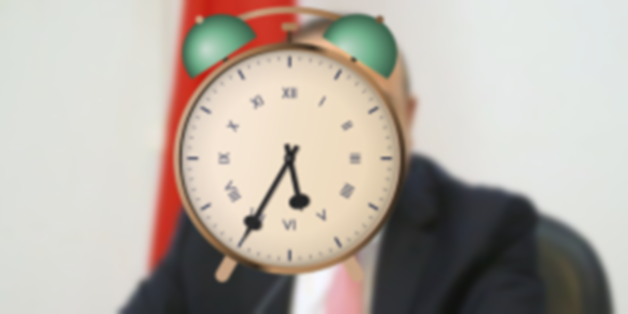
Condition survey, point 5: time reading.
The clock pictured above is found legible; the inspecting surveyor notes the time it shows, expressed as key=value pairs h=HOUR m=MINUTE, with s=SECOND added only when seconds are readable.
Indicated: h=5 m=35
